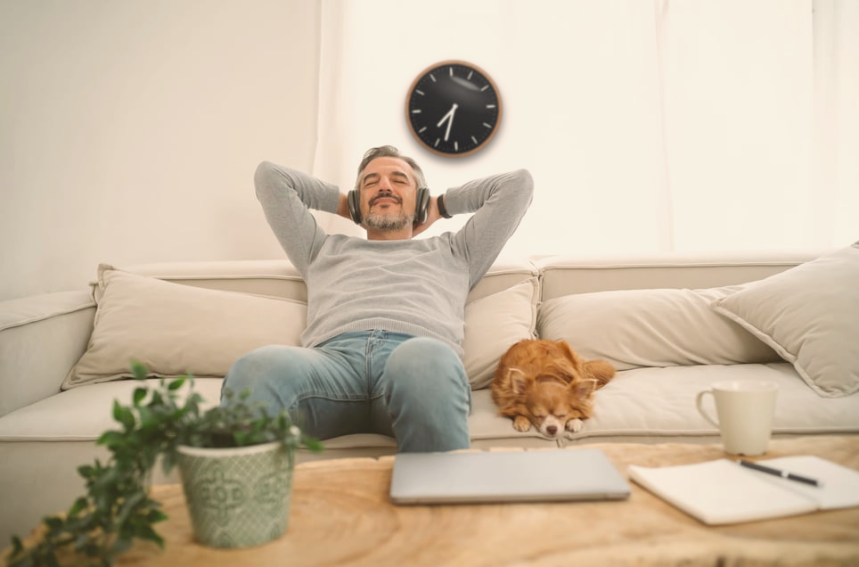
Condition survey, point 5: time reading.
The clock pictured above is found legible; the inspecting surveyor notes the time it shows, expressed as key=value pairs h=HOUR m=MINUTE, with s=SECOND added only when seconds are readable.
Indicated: h=7 m=33
